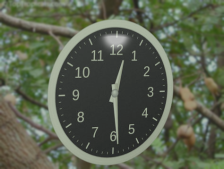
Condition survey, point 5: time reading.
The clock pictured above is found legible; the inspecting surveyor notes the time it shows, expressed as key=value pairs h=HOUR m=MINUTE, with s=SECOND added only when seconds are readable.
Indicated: h=12 m=29
